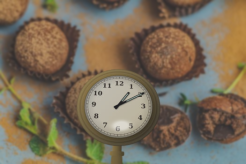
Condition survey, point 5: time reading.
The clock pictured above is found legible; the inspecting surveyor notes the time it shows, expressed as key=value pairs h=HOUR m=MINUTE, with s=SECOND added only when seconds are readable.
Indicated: h=1 m=10
